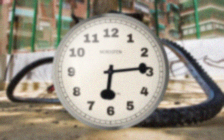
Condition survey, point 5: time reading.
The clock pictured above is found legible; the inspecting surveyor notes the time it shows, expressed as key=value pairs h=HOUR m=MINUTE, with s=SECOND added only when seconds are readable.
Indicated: h=6 m=14
